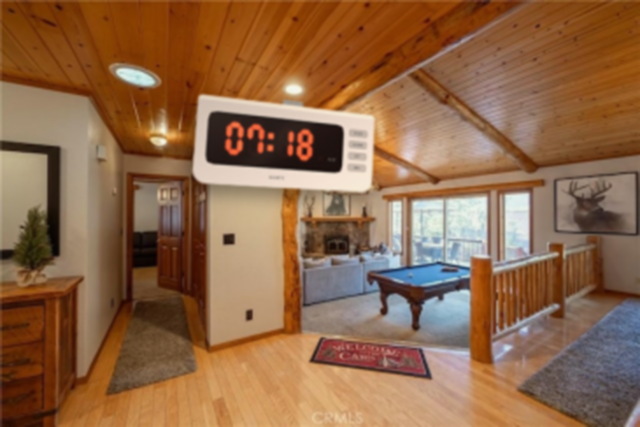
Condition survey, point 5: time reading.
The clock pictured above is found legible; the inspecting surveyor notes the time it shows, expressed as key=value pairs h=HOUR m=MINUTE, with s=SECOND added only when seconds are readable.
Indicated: h=7 m=18
